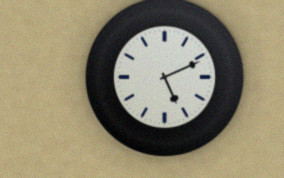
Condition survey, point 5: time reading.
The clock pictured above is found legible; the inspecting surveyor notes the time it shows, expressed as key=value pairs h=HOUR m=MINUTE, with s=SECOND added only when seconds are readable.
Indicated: h=5 m=11
